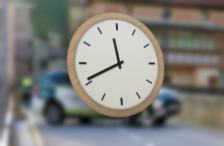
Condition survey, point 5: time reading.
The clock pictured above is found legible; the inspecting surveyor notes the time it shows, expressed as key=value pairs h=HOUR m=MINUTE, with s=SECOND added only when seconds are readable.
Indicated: h=11 m=41
